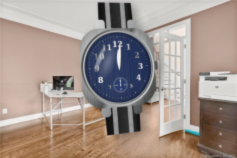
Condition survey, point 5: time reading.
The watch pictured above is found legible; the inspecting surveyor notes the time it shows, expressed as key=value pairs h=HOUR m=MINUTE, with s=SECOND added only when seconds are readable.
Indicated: h=12 m=1
